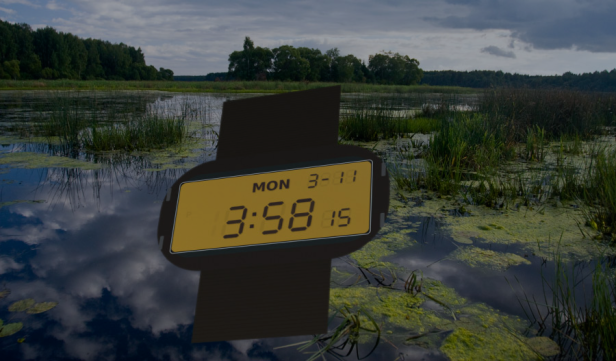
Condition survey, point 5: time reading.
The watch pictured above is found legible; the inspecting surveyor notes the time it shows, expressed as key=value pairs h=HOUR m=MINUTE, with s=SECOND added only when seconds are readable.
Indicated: h=3 m=58 s=15
